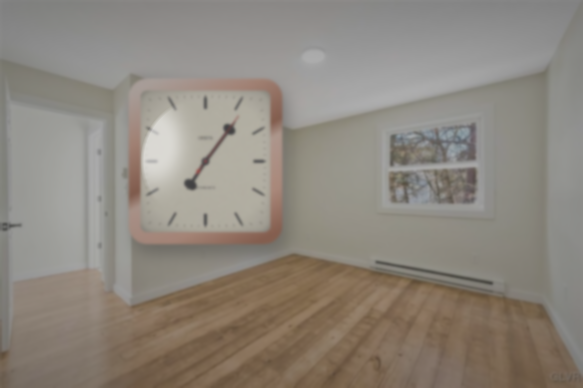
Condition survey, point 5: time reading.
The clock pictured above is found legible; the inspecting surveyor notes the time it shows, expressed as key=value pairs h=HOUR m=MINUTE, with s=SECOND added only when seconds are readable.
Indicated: h=7 m=6 s=6
